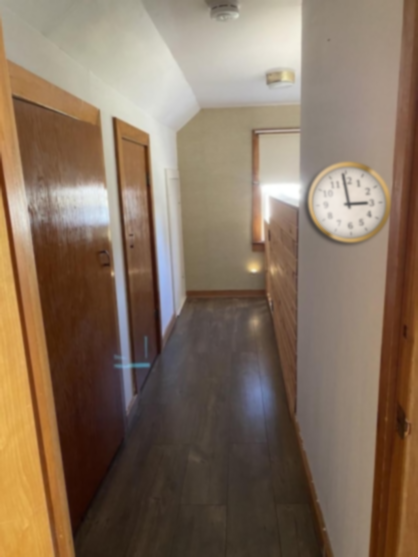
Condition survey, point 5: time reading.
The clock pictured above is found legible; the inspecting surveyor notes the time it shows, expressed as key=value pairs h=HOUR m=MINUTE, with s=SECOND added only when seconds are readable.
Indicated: h=2 m=59
